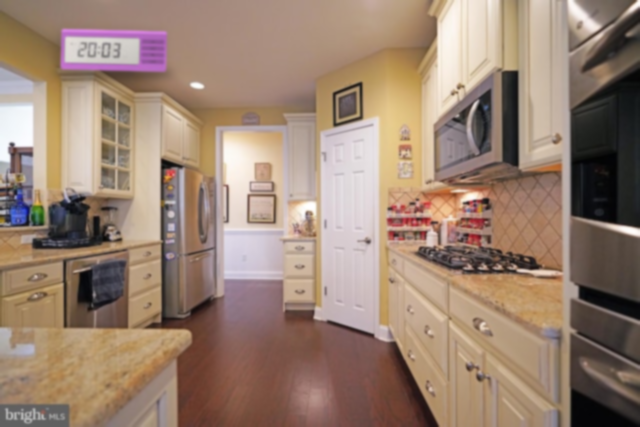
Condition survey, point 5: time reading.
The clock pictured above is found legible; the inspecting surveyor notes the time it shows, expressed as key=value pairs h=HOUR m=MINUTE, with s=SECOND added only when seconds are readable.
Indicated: h=20 m=3
